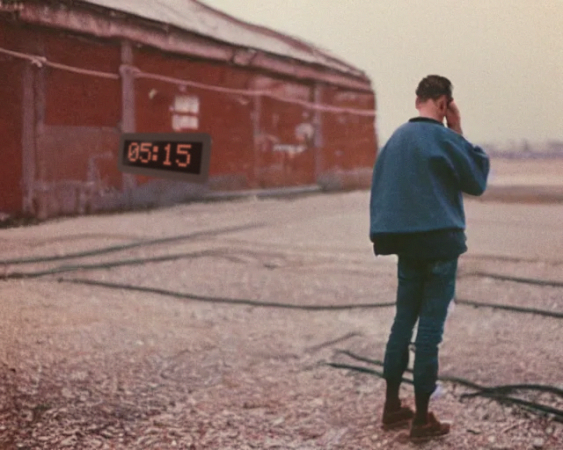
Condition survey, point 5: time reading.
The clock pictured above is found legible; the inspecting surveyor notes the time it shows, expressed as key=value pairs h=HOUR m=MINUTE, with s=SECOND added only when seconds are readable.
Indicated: h=5 m=15
